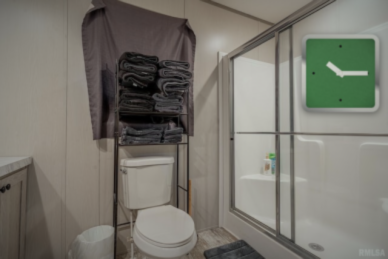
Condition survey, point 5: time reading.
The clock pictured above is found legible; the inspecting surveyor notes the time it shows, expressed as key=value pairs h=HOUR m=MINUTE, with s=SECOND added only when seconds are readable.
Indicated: h=10 m=15
